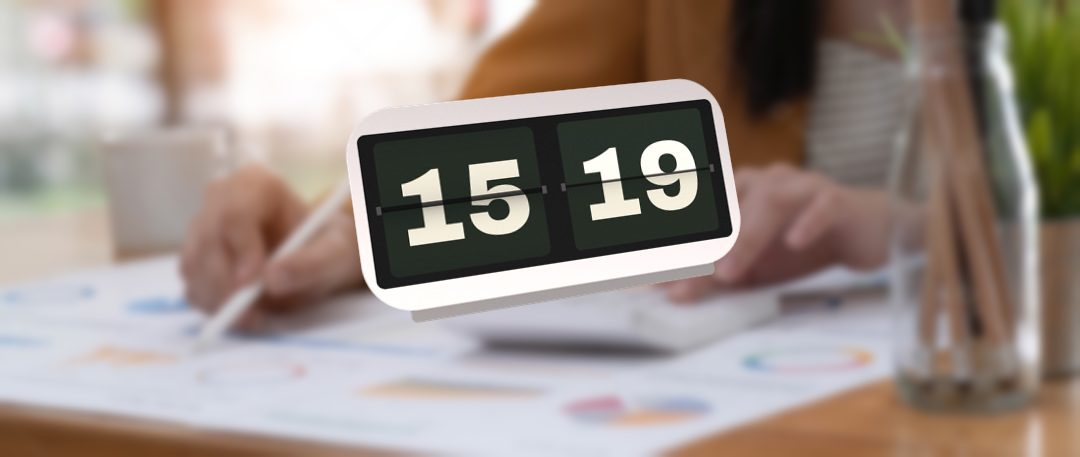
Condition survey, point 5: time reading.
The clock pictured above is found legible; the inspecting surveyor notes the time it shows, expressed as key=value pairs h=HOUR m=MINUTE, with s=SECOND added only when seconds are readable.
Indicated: h=15 m=19
